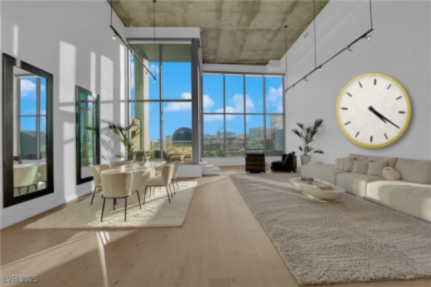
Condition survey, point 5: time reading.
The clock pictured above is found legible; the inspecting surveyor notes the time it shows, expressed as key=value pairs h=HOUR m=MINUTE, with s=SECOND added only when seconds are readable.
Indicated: h=4 m=20
